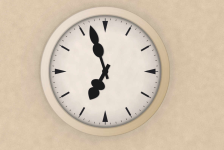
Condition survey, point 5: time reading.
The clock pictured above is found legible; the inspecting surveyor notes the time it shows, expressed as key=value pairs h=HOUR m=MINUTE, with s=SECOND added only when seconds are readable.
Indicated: h=6 m=57
